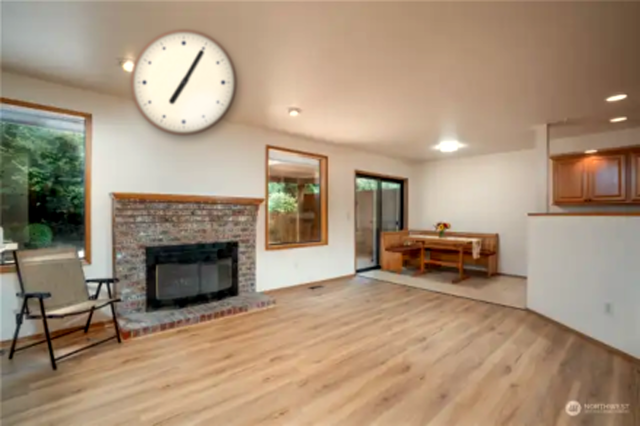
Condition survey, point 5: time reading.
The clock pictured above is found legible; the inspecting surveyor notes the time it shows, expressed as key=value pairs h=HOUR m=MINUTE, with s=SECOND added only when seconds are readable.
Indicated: h=7 m=5
